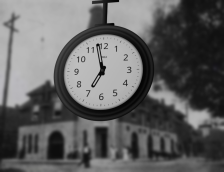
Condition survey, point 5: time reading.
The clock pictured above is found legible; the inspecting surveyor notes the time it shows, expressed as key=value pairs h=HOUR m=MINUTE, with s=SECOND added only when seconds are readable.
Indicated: h=6 m=58
